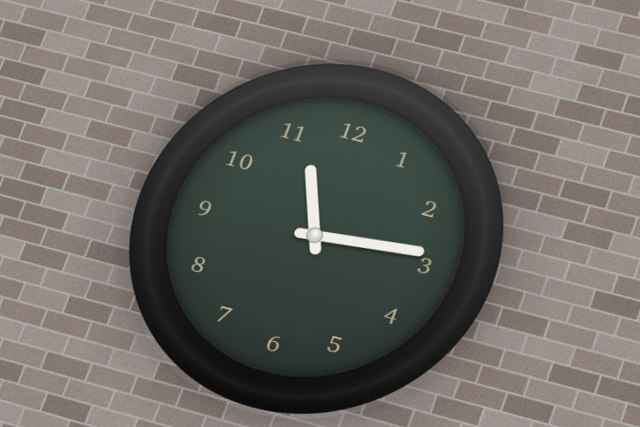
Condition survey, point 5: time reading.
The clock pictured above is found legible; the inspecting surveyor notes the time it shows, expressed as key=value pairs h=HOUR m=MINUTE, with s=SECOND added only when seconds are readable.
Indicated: h=11 m=14
